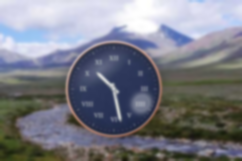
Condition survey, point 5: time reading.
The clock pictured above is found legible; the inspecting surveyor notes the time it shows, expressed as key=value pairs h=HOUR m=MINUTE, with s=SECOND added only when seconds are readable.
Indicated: h=10 m=28
